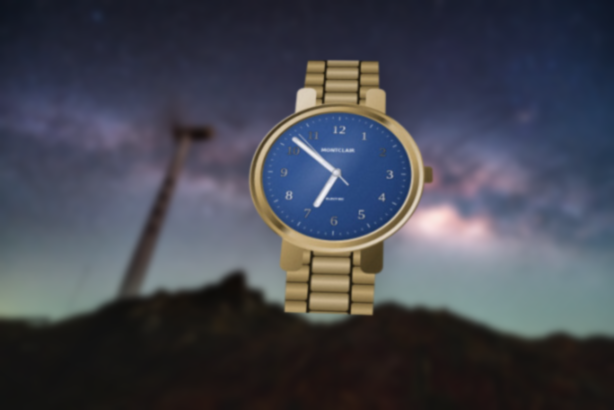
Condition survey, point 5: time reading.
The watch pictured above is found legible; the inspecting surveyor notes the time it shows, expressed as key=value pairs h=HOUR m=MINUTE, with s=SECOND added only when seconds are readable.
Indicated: h=6 m=51 s=53
